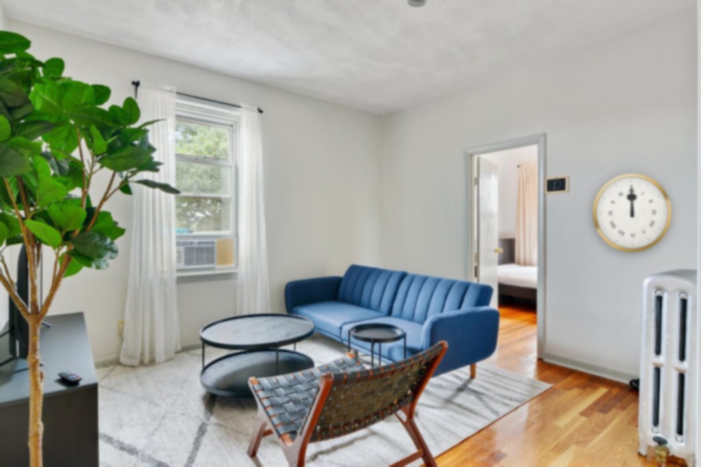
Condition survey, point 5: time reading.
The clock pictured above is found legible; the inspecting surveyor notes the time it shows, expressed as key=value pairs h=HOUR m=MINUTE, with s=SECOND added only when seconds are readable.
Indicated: h=12 m=0
